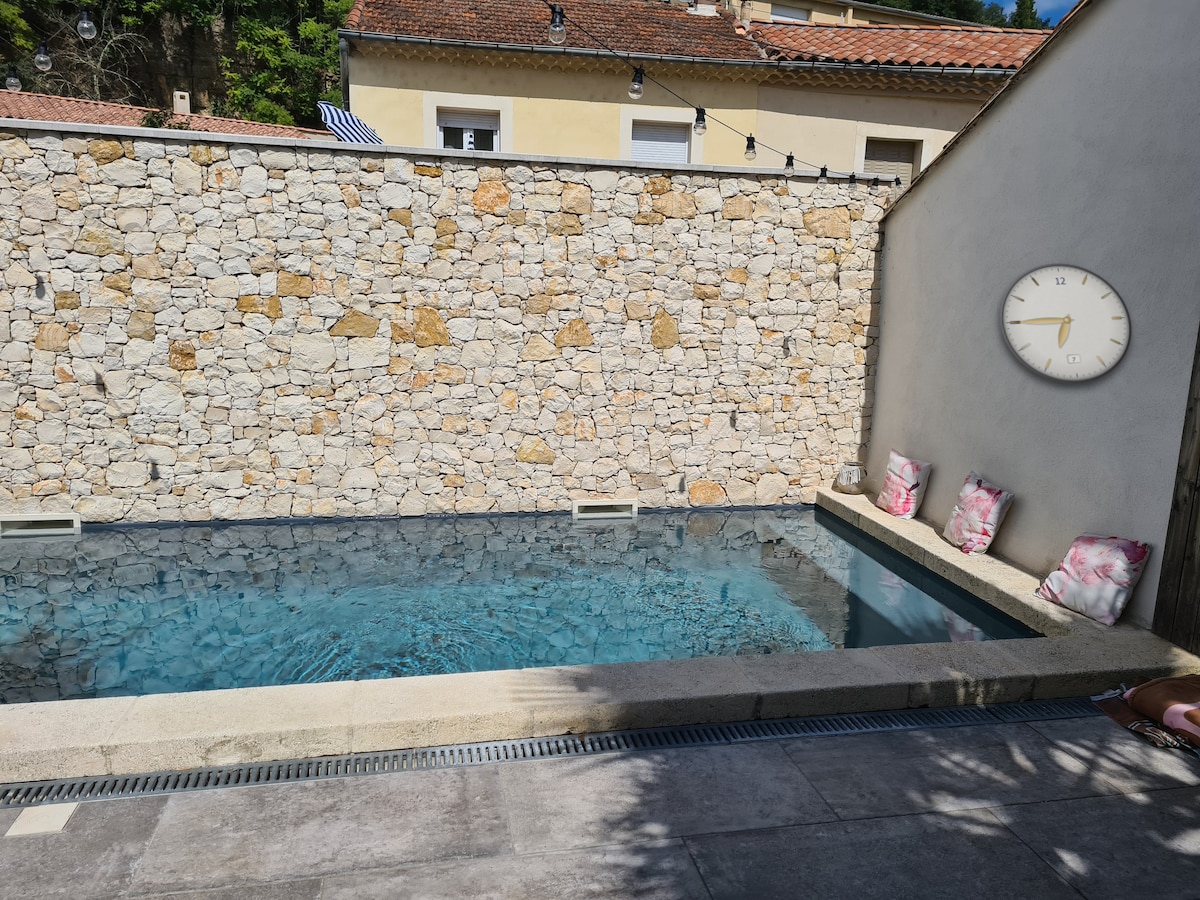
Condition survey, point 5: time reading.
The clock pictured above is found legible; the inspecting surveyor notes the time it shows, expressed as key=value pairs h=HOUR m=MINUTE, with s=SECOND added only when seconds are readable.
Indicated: h=6 m=45
